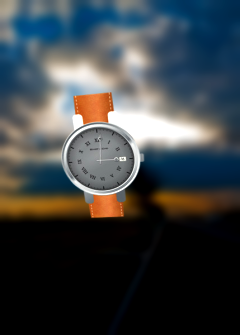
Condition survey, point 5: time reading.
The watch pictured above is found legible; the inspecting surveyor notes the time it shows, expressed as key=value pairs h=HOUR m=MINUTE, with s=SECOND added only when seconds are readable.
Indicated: h=3 m=1
